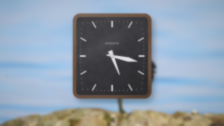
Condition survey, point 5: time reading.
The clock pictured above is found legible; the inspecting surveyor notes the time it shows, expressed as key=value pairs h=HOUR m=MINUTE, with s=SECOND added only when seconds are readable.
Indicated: h=5 m=17
